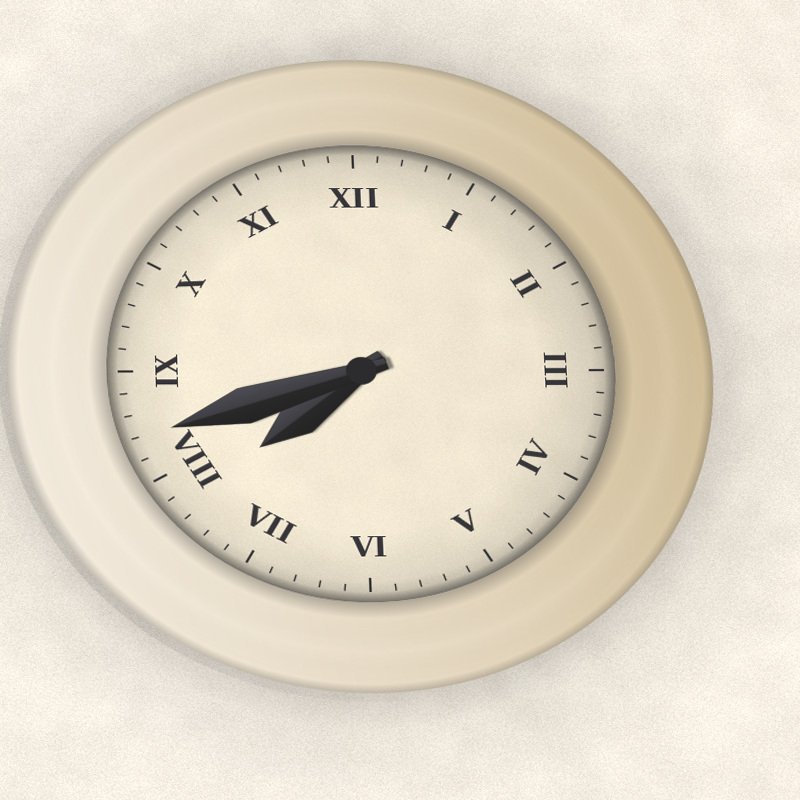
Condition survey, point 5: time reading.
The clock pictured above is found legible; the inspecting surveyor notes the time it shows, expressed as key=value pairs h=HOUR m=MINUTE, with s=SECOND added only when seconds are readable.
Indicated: h=7 m=42
